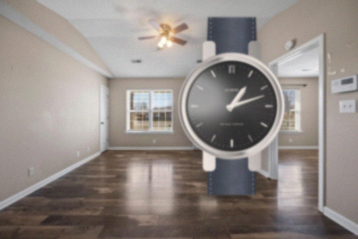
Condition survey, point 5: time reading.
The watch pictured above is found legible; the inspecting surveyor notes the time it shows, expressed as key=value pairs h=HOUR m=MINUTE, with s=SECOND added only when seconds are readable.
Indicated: h=1 m=12
